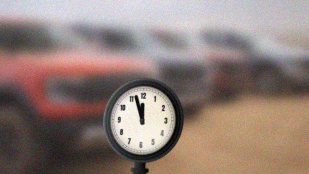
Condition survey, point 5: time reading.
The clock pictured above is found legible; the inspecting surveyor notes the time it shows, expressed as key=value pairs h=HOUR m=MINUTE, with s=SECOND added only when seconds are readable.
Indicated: h=11 m=57
